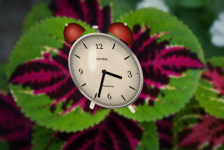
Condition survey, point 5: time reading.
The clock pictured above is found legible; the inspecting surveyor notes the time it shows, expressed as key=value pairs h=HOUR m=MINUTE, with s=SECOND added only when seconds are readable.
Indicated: h=3 m=34
